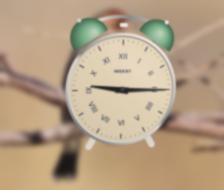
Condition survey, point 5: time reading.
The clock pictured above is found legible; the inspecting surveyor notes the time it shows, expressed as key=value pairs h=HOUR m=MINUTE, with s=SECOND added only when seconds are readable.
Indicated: h=9 m=15
